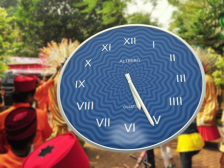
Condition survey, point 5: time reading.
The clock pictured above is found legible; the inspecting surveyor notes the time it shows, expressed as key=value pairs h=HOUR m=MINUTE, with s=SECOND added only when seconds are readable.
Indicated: h=5 m=26
